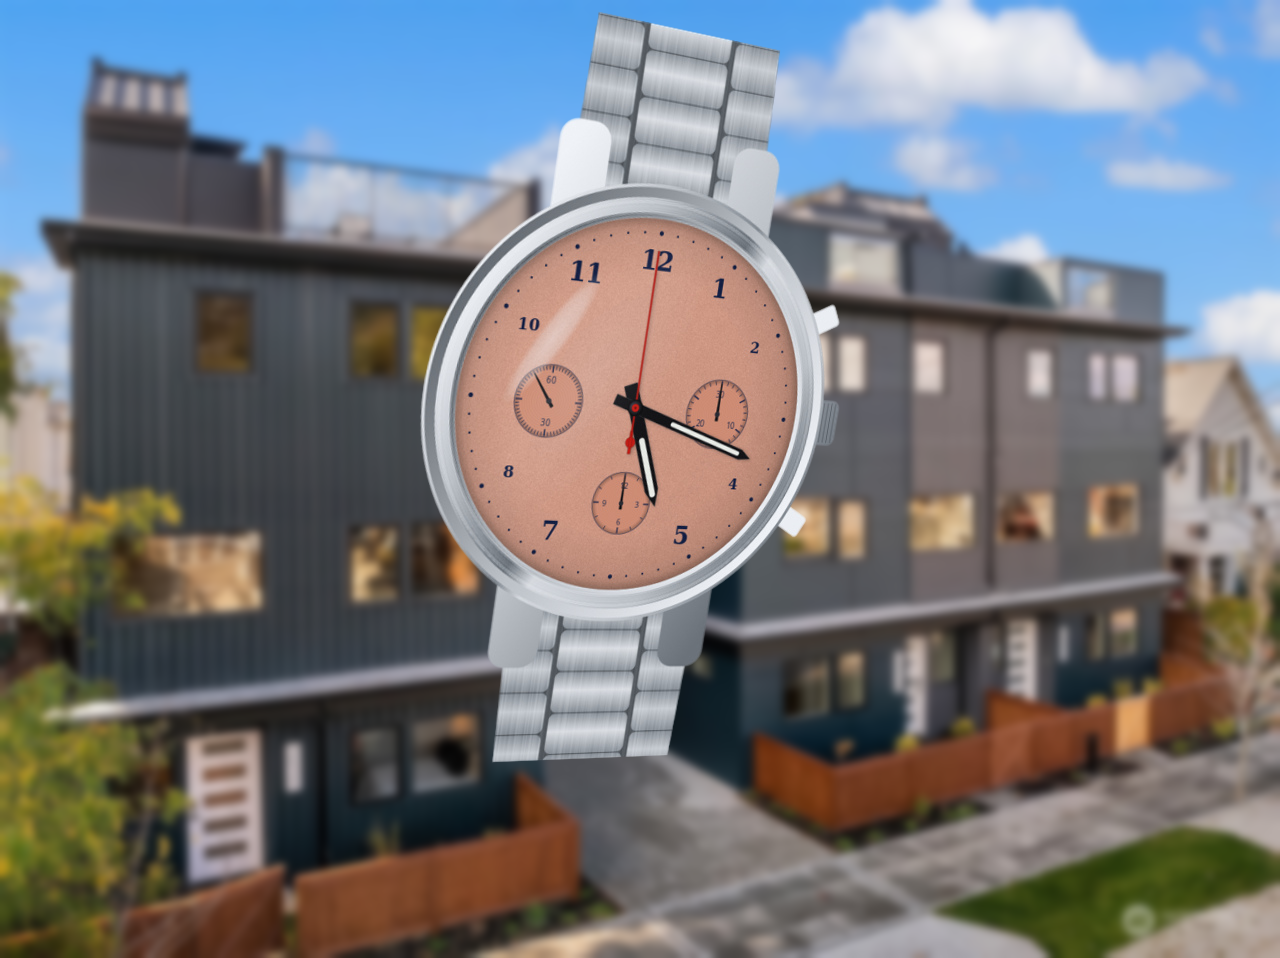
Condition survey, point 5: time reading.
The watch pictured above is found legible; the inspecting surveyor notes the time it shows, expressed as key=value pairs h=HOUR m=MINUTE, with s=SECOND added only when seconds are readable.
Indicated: h=5 m=17 s=54
